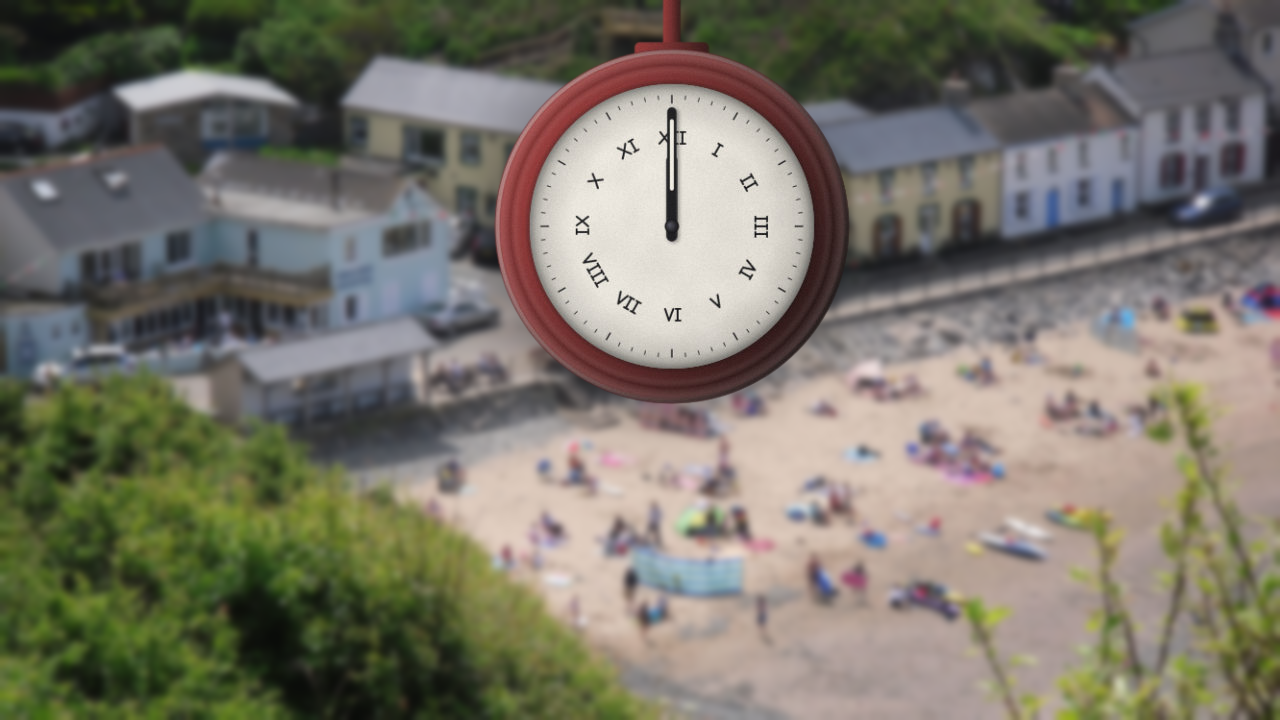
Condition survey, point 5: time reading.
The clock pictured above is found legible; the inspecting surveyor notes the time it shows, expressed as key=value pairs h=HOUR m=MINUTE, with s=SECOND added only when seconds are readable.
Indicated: h=12 m=0
